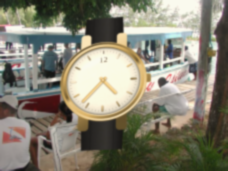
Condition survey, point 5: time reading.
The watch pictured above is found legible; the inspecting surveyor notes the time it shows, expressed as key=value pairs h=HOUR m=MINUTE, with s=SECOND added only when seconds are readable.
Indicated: h=4 m=37
